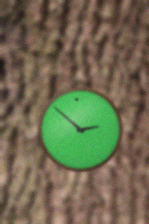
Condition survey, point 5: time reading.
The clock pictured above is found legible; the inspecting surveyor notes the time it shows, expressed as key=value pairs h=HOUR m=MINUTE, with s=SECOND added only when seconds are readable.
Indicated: h=2 m=53
